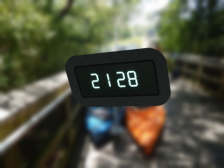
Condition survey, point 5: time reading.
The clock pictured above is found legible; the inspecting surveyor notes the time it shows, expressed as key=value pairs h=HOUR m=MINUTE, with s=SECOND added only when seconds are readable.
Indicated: h=21 m=28
